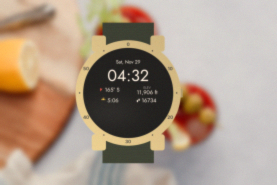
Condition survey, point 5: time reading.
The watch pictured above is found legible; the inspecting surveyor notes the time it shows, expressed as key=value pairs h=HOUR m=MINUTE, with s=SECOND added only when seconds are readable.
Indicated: h=4 m=32
